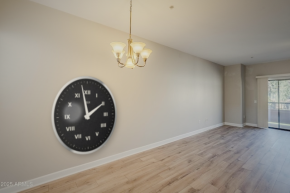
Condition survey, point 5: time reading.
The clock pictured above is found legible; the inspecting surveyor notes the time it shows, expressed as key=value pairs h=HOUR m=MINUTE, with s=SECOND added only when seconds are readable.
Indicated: h=1 m=58
